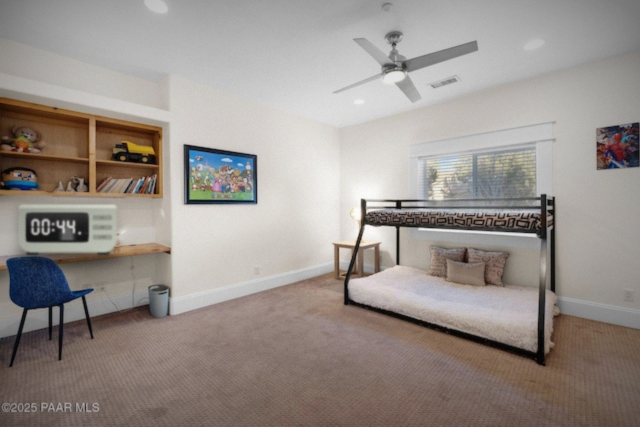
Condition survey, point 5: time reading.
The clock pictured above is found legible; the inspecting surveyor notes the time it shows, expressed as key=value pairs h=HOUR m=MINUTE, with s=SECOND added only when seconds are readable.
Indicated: h=0 m=44
